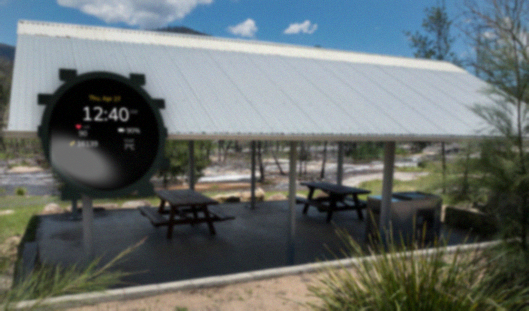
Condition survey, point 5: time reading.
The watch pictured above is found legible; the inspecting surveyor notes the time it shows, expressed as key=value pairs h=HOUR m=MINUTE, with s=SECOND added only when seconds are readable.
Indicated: h=12 m=40
